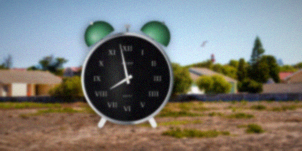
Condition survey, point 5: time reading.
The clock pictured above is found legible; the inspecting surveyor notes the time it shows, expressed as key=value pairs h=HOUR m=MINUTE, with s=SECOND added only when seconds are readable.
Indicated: h=7 m=58
